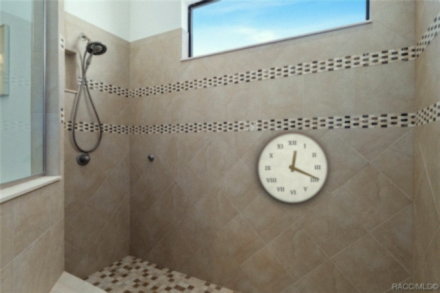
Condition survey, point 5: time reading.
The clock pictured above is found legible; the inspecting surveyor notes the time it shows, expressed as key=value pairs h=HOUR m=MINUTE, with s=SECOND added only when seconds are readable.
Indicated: h=12 m=19
